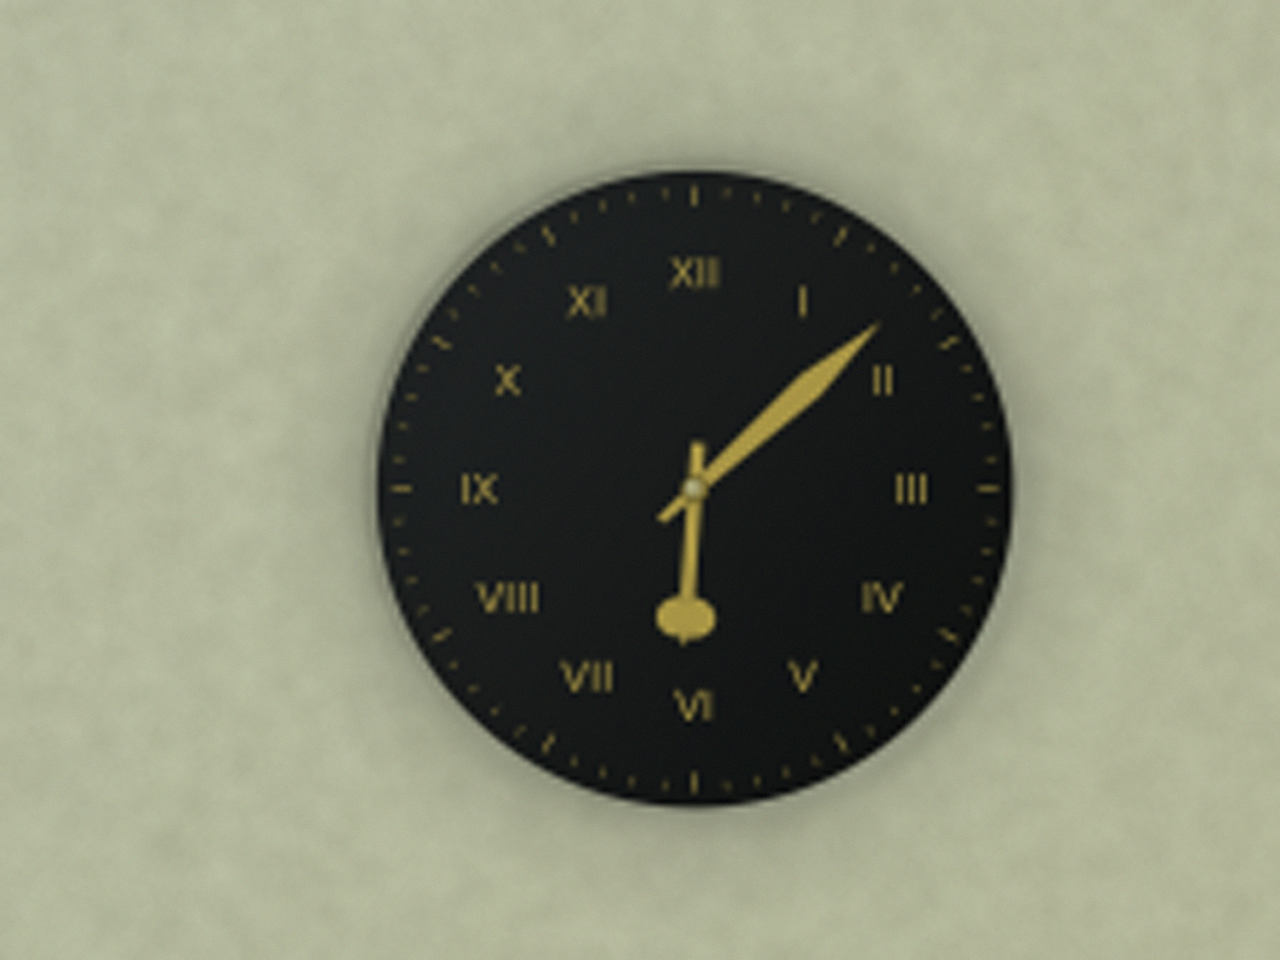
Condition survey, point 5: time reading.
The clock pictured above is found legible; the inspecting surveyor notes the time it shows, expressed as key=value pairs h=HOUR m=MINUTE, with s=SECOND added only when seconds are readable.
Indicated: h=6 m=8
